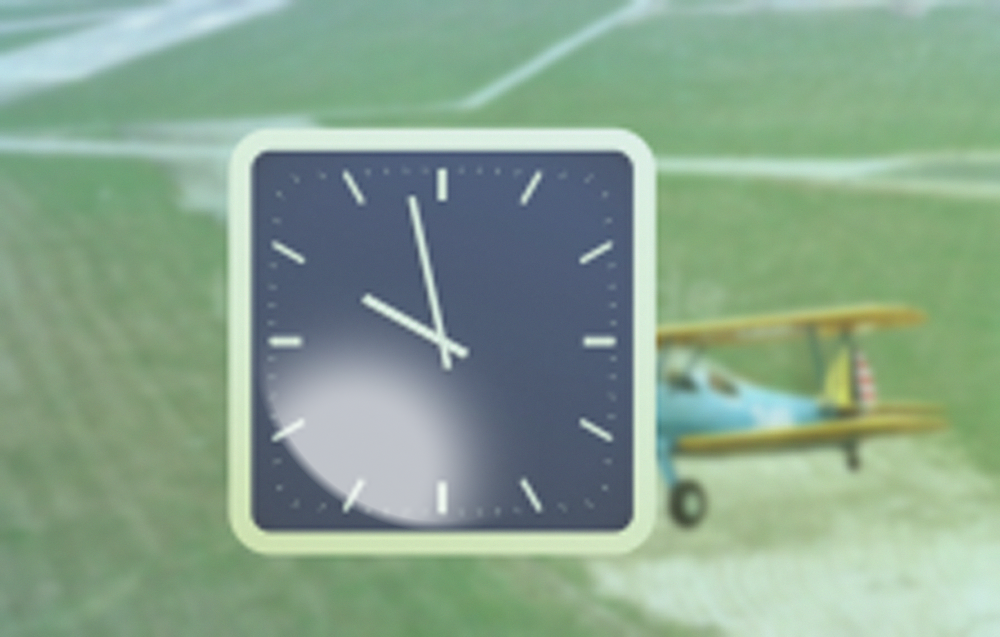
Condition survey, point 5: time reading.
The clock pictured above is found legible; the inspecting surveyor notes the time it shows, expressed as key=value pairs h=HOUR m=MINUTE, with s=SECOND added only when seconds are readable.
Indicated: h=9 m=58
